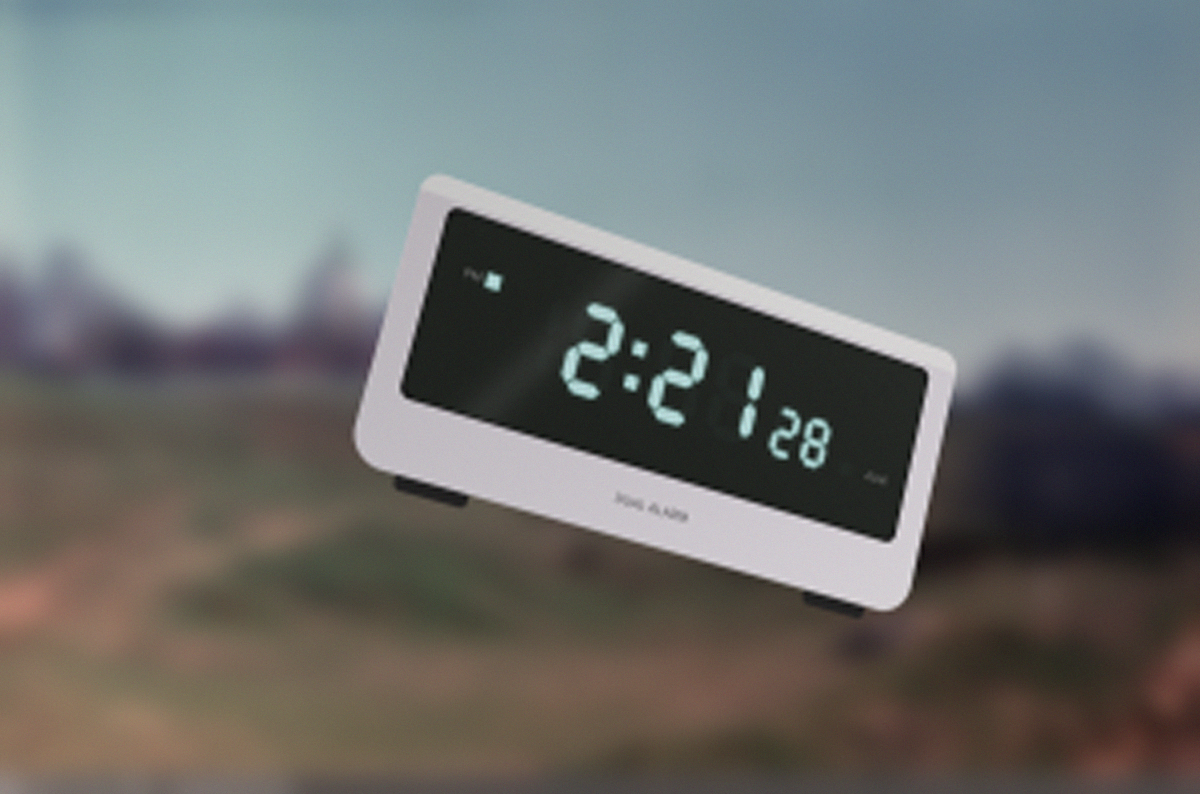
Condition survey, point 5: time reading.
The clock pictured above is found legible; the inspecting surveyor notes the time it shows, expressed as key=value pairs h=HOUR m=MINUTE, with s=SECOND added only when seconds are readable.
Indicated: h=2 m=21 s=28
